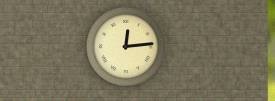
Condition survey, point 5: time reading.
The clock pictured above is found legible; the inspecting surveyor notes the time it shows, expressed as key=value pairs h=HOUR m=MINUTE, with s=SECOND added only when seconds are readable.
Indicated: h=12 m=14
